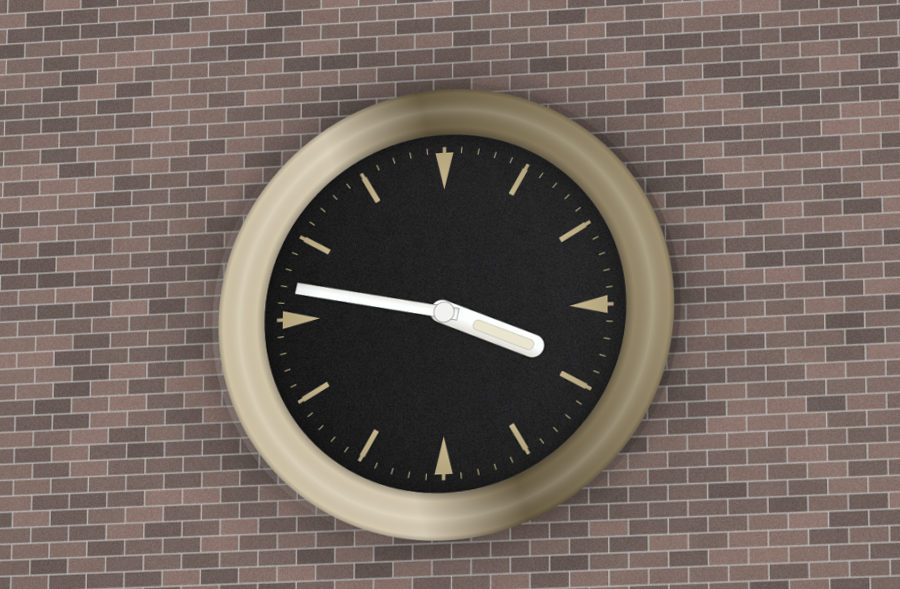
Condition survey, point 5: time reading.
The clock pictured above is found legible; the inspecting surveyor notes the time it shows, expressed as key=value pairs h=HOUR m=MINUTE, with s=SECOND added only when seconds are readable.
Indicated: h=3 m=47
